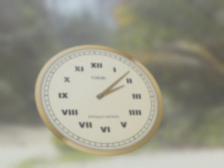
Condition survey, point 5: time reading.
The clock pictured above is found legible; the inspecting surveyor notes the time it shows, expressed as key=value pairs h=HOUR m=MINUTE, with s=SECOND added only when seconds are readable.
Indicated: h=2 m=8
